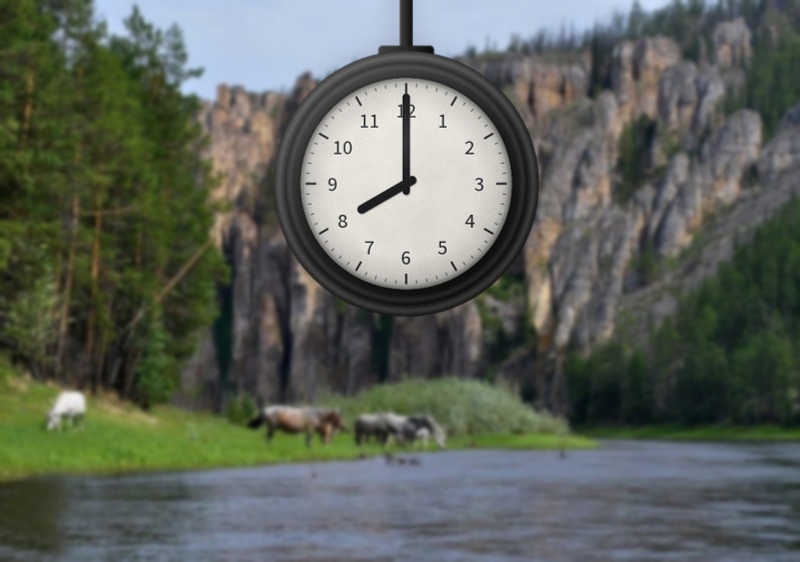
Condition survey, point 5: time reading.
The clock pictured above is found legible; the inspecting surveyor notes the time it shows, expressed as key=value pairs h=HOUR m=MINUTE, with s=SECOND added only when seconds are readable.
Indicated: h=8 m=0
